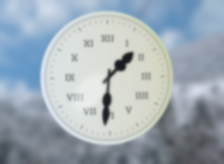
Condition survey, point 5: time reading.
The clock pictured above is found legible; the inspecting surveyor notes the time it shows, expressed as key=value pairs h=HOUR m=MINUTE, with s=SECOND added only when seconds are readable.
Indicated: h=1 m=31
